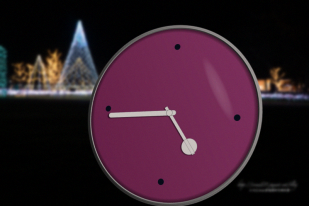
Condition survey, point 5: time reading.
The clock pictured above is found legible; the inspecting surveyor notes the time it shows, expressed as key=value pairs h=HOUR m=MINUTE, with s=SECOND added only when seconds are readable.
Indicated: h=4 m=44
